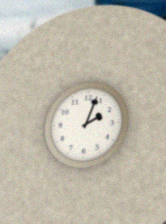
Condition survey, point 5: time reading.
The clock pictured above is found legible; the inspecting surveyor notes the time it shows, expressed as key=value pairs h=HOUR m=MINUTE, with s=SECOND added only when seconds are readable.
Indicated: h=2 m=3
